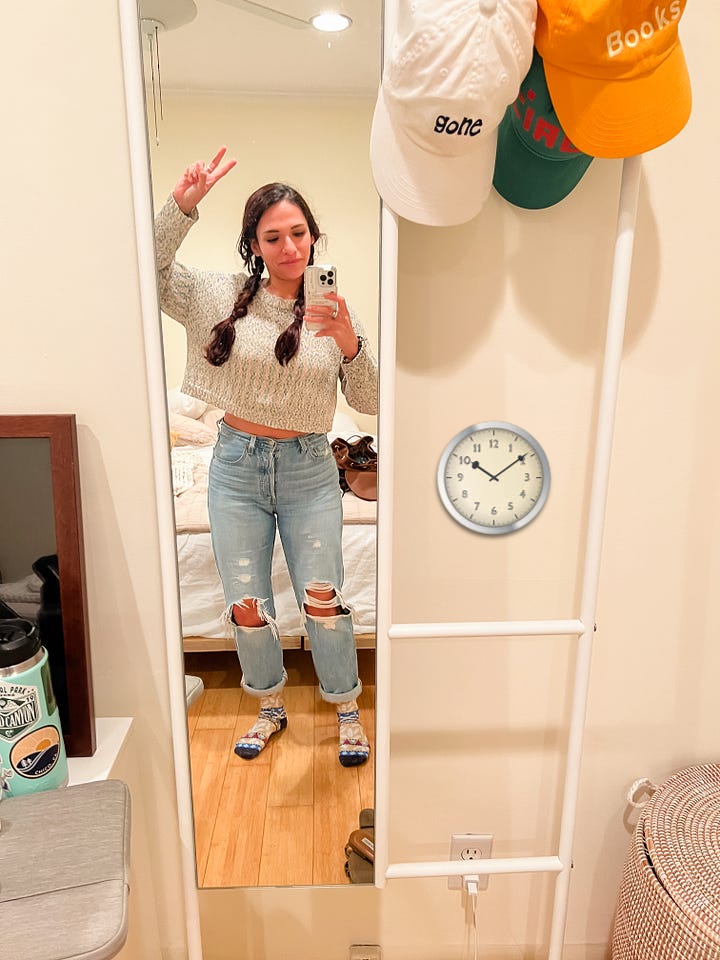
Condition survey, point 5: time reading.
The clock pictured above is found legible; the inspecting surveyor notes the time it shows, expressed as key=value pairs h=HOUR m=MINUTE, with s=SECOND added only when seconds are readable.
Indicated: h=10 m=9
